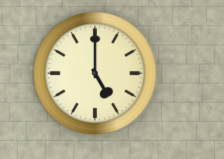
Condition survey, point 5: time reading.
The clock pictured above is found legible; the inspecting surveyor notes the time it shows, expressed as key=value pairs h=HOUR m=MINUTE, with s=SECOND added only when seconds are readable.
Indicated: h=5 m=0
